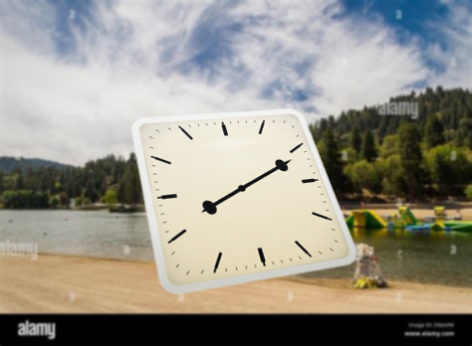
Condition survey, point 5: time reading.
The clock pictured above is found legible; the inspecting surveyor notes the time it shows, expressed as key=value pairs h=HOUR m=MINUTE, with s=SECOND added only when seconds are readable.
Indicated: h=8 m=11
